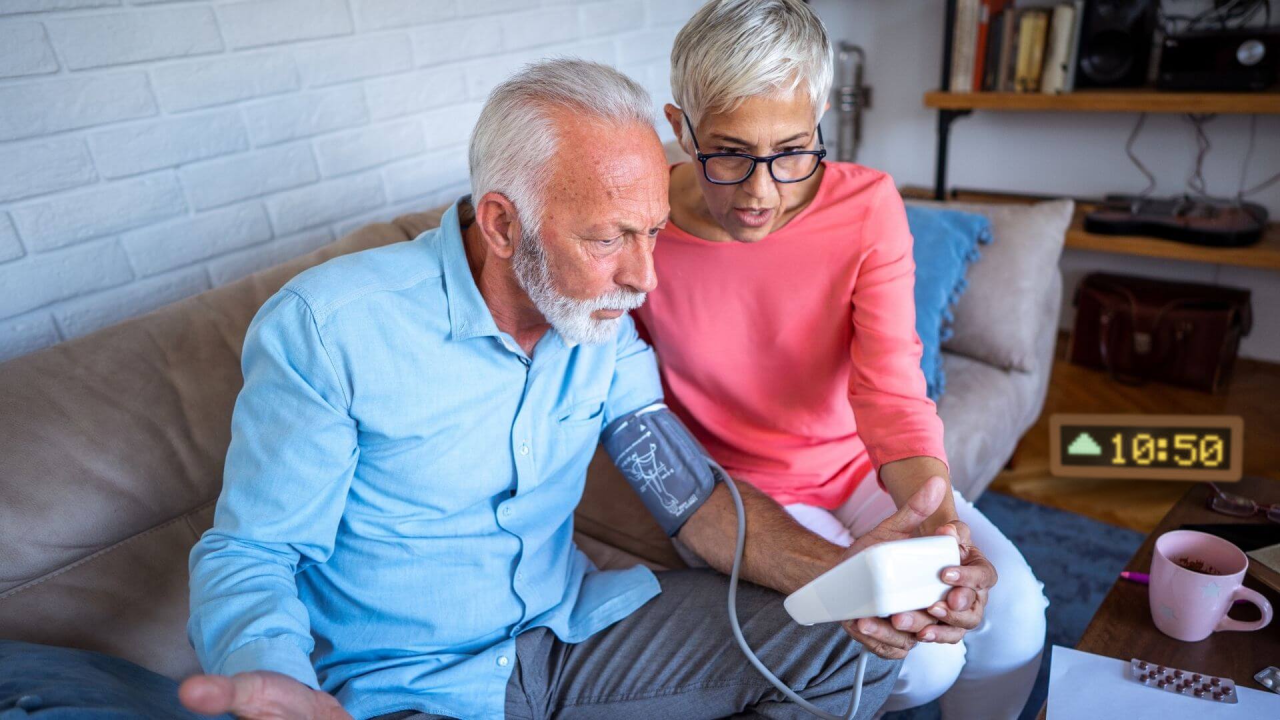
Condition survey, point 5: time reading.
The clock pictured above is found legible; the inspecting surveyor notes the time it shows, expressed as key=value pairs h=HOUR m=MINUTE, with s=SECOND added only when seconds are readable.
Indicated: h=10 m=50
